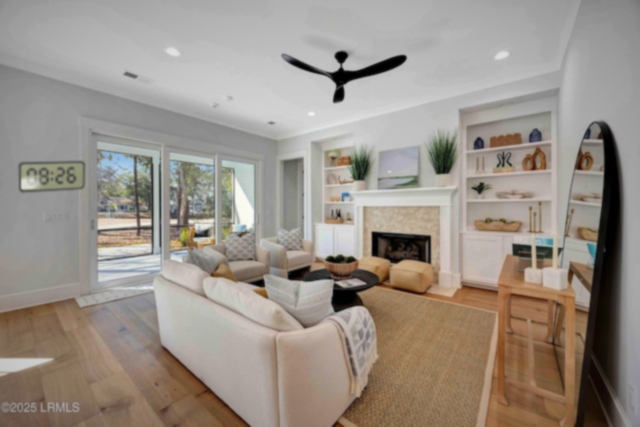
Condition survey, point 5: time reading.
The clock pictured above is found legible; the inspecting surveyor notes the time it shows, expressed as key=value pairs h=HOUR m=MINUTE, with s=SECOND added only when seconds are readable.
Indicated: h=8 m=26
